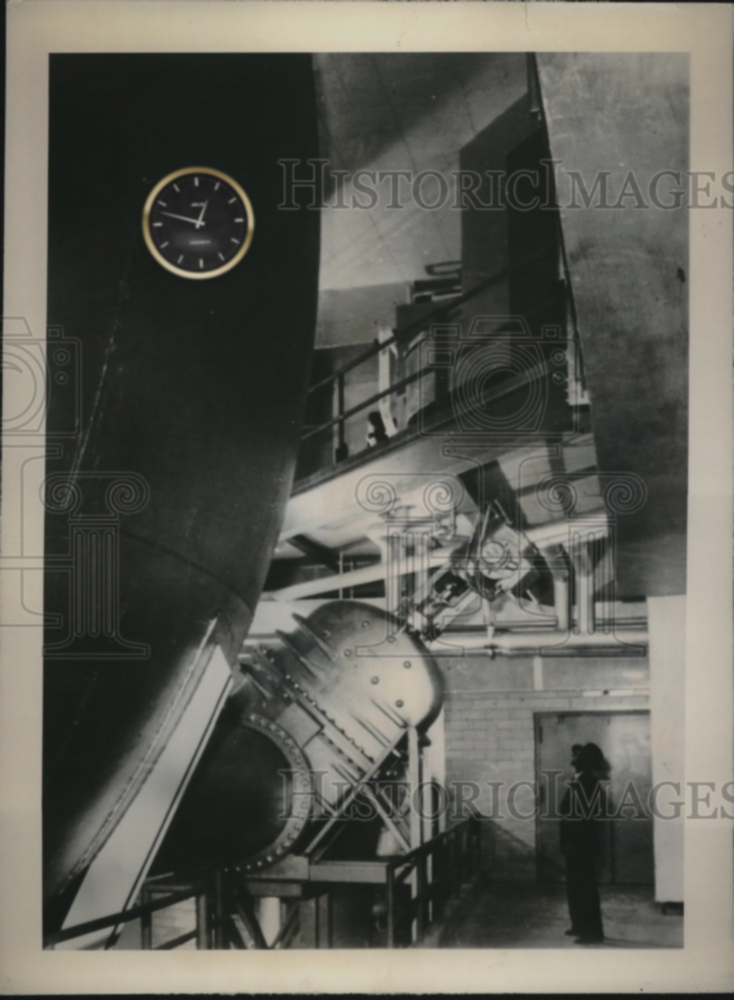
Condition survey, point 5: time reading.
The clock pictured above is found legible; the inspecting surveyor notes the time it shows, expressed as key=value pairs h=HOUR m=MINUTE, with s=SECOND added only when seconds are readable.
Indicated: h=12 m=48
